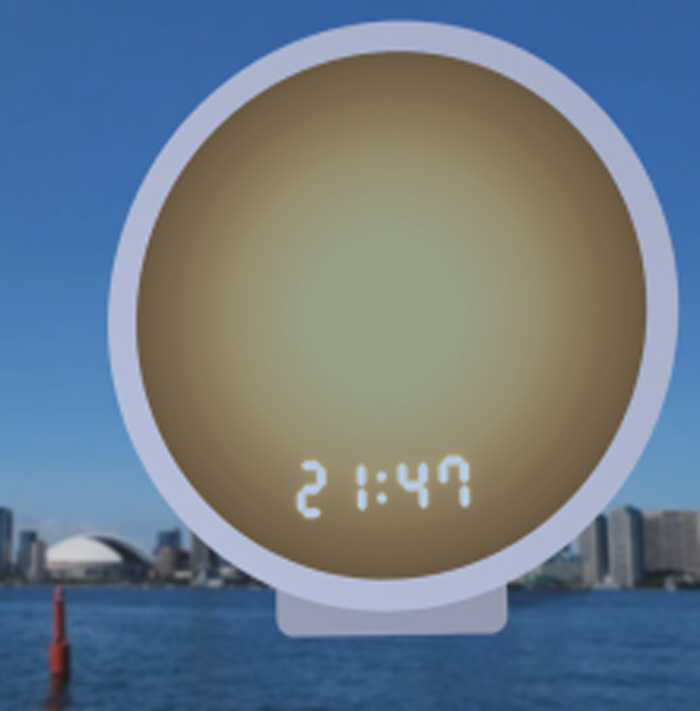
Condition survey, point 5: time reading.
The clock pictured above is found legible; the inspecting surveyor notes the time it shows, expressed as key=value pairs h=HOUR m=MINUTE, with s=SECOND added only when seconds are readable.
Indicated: h=21 m=47
